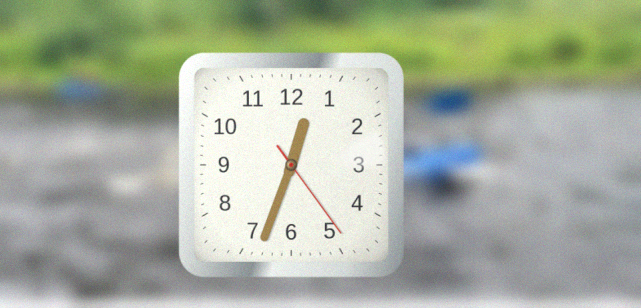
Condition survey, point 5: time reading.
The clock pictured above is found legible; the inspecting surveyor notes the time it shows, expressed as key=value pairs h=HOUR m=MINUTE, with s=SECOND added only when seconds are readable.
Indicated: h=12 m=33 s=24
